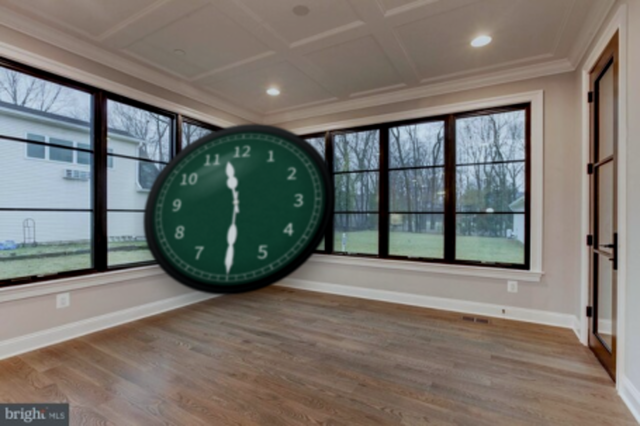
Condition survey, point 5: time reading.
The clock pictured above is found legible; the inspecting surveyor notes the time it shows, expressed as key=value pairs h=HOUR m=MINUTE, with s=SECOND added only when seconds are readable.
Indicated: h=11 m=30
